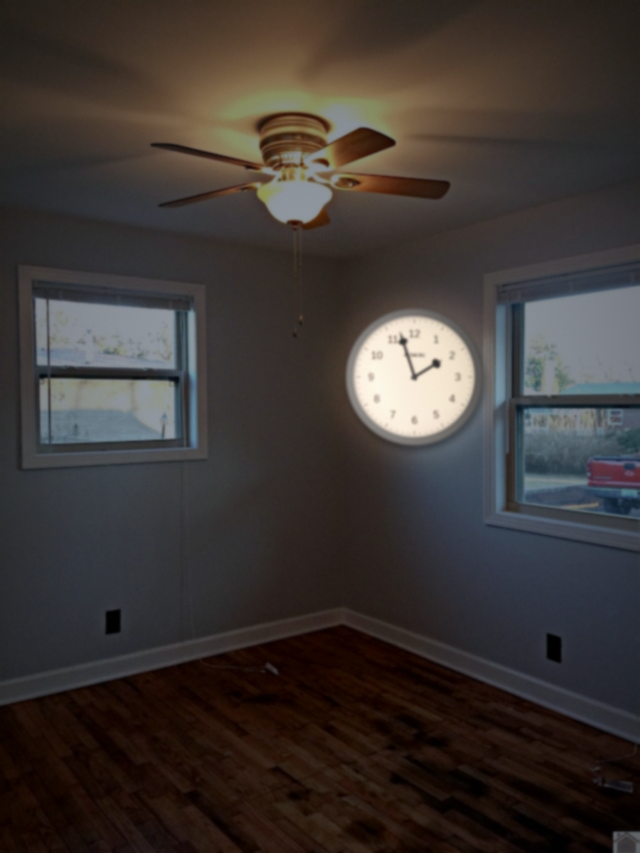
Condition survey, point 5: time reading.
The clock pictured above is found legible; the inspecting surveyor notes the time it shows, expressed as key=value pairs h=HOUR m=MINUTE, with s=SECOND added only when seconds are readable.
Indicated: h=1 m=57
